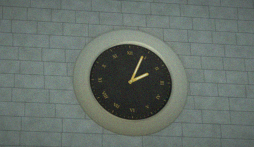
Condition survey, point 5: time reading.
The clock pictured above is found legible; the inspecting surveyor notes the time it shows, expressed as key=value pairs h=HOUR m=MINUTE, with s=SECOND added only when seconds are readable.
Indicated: h=2 m=4
